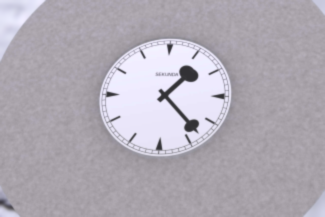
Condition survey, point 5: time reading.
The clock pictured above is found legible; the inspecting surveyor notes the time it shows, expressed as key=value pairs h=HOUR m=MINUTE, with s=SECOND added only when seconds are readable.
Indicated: h=1 m=23
